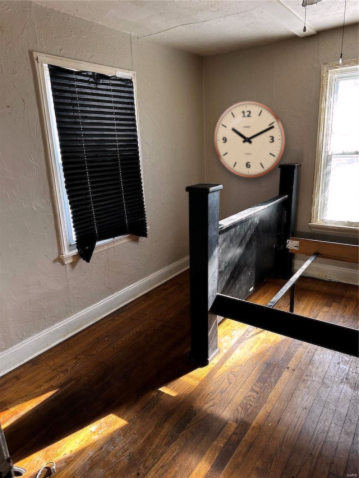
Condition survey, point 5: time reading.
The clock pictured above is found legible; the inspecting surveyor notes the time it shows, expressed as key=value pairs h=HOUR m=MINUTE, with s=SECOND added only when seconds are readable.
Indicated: h=10 m=11
